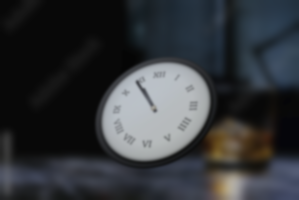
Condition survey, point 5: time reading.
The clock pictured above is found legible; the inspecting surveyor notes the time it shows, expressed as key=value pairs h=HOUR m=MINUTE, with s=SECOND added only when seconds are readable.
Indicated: h=10 m=54
